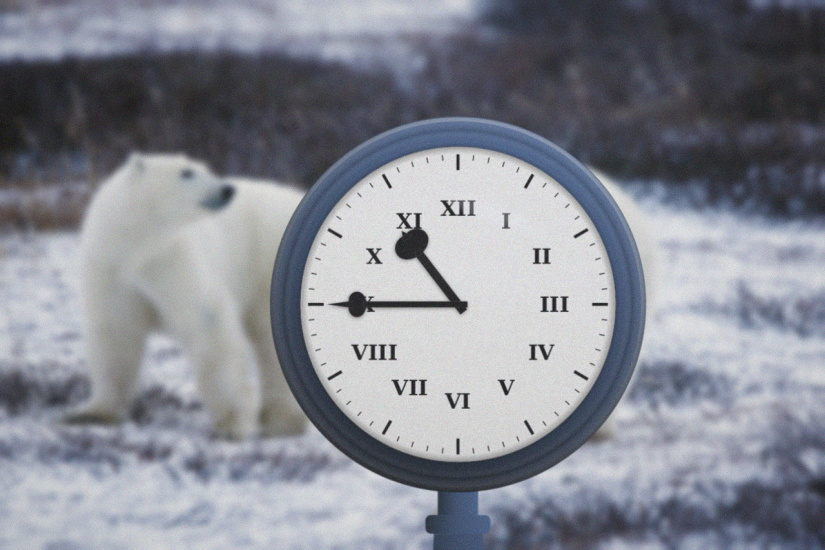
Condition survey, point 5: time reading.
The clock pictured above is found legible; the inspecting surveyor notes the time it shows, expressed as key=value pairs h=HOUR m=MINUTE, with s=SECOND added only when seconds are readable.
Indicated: h=10 m=45
